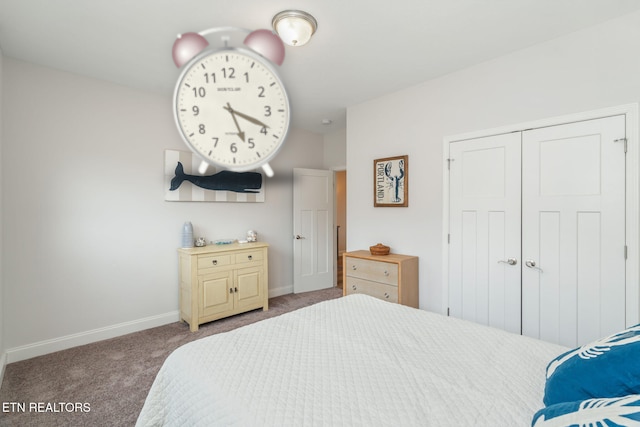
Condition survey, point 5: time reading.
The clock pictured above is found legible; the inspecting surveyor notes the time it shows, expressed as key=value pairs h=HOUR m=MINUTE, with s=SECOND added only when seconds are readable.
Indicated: h=5 m=19
